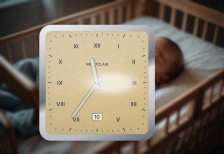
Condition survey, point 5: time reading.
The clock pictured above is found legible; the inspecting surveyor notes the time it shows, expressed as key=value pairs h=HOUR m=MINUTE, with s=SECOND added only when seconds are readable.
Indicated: h=11 m=36
